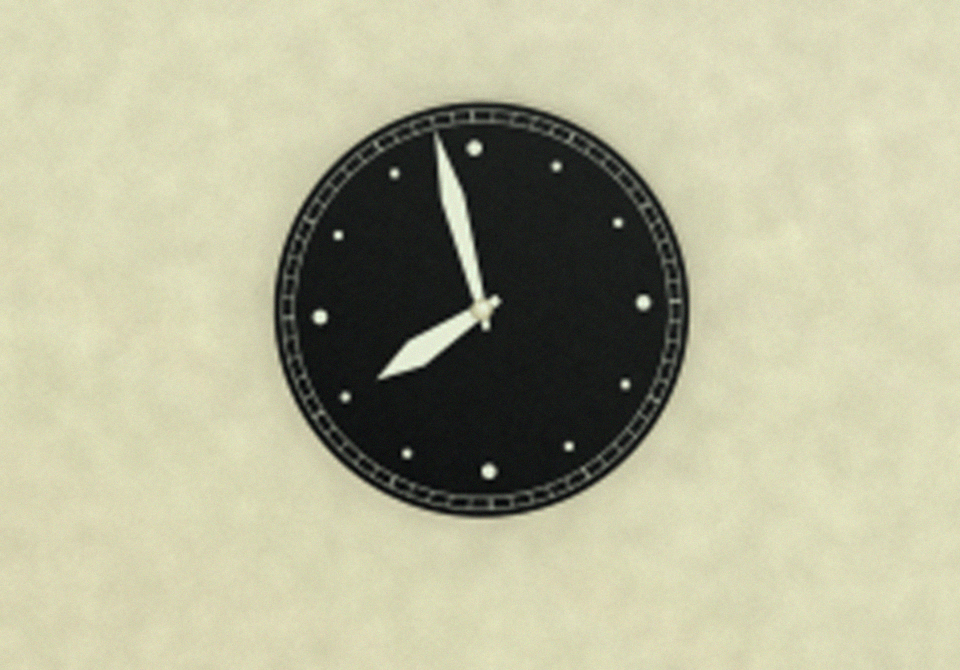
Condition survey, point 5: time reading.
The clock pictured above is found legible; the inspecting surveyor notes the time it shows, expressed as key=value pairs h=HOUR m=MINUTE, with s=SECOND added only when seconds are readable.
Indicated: h=7 m=58
